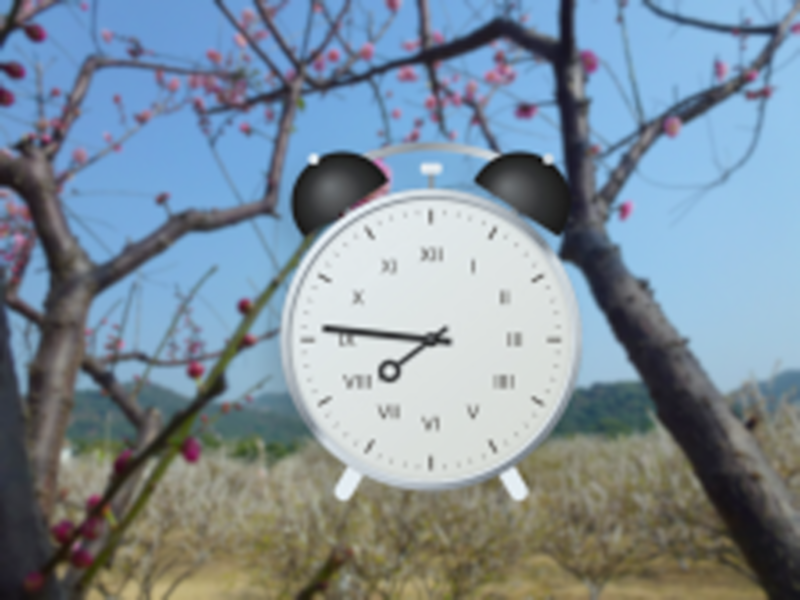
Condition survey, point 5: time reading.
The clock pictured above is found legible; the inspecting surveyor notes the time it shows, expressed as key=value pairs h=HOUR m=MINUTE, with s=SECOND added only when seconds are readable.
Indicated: h=7 m=46
